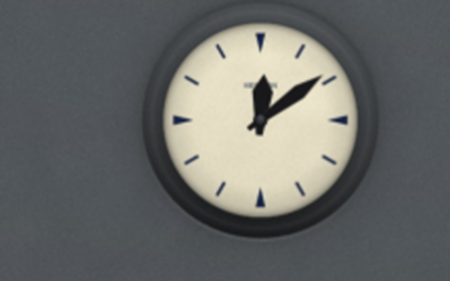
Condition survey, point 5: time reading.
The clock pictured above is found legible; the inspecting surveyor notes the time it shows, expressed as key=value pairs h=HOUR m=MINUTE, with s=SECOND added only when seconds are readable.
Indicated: h=12 m=9
